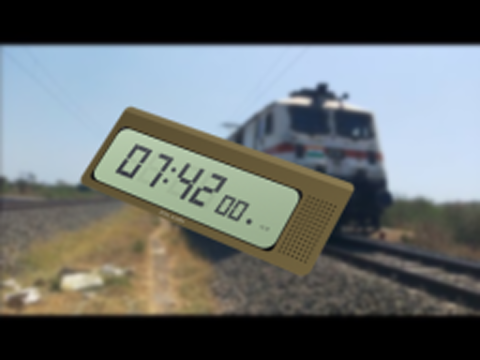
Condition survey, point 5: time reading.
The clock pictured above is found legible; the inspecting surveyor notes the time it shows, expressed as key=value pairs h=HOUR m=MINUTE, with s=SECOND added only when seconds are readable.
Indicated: h=7 m=42 s=0
